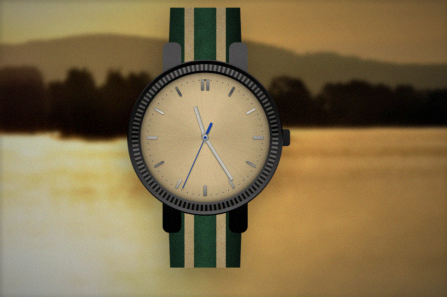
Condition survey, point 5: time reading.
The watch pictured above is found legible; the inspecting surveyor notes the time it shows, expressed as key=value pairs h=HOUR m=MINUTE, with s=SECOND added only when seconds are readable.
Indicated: h=11 m=24 s=34
